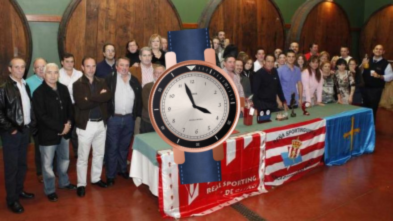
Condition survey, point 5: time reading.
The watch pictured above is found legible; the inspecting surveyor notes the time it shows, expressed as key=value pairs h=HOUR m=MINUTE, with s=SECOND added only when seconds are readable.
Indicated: h=3 m=57
